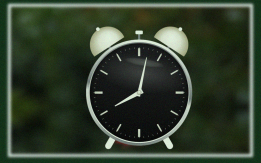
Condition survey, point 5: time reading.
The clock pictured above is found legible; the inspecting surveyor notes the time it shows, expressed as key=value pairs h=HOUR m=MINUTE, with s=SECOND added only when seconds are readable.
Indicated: h=8 m=2
